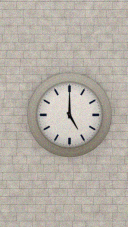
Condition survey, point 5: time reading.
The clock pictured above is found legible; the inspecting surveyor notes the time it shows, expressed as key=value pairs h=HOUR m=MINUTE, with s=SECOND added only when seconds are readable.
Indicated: h=5 m=0
